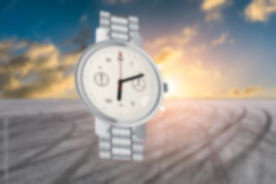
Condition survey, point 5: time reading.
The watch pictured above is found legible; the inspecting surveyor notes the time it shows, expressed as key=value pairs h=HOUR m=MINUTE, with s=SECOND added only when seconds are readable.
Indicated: h=6 m=11
